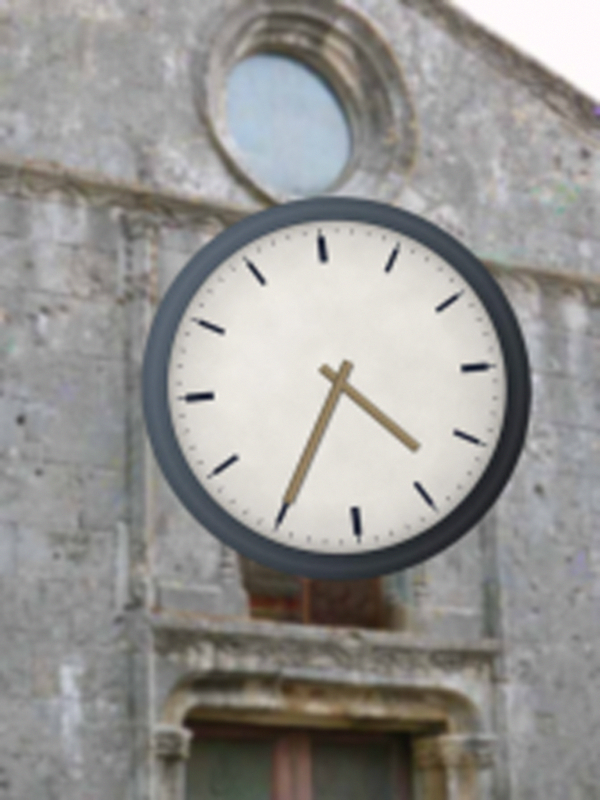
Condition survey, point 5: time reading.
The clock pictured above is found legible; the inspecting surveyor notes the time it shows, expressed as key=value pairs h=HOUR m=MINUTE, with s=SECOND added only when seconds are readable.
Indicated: h=4 m=35
